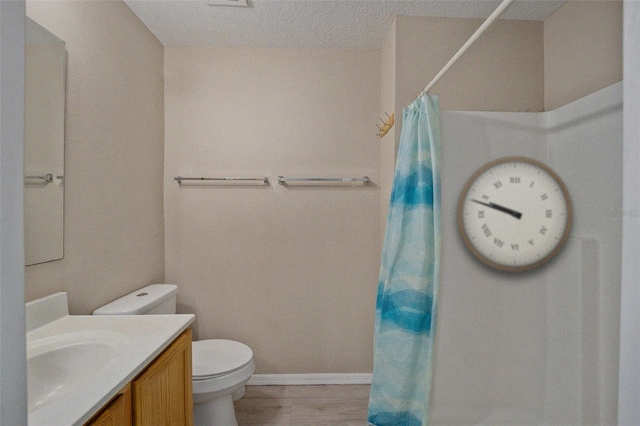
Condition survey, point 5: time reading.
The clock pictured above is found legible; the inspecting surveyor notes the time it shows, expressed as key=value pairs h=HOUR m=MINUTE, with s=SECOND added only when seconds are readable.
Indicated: h=9 m=48
